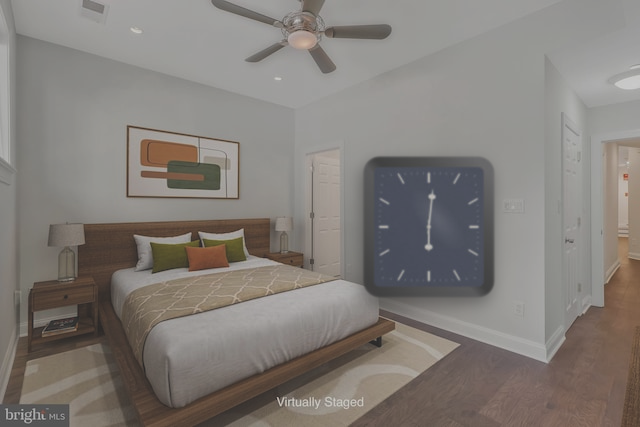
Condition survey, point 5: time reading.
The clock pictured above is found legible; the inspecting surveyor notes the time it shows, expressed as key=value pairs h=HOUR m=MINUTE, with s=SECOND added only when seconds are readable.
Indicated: h=6 m=1
